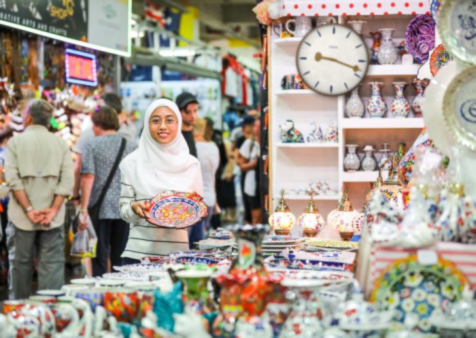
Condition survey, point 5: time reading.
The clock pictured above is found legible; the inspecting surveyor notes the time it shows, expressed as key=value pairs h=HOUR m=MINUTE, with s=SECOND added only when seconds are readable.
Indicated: h=9 m=18
